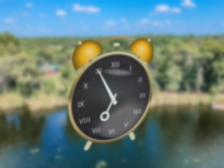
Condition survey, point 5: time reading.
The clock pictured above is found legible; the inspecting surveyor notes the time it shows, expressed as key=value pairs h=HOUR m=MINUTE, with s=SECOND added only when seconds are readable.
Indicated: h=6 m=55
